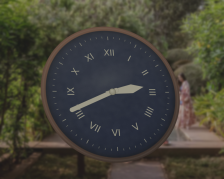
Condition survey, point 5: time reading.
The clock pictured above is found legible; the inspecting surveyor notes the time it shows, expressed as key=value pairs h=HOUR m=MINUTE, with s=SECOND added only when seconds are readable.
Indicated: h=2 m=41
